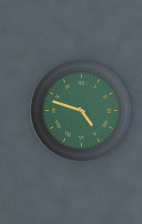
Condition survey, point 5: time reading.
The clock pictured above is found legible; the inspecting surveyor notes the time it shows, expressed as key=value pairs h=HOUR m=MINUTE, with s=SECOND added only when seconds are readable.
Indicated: h=4 m=48
